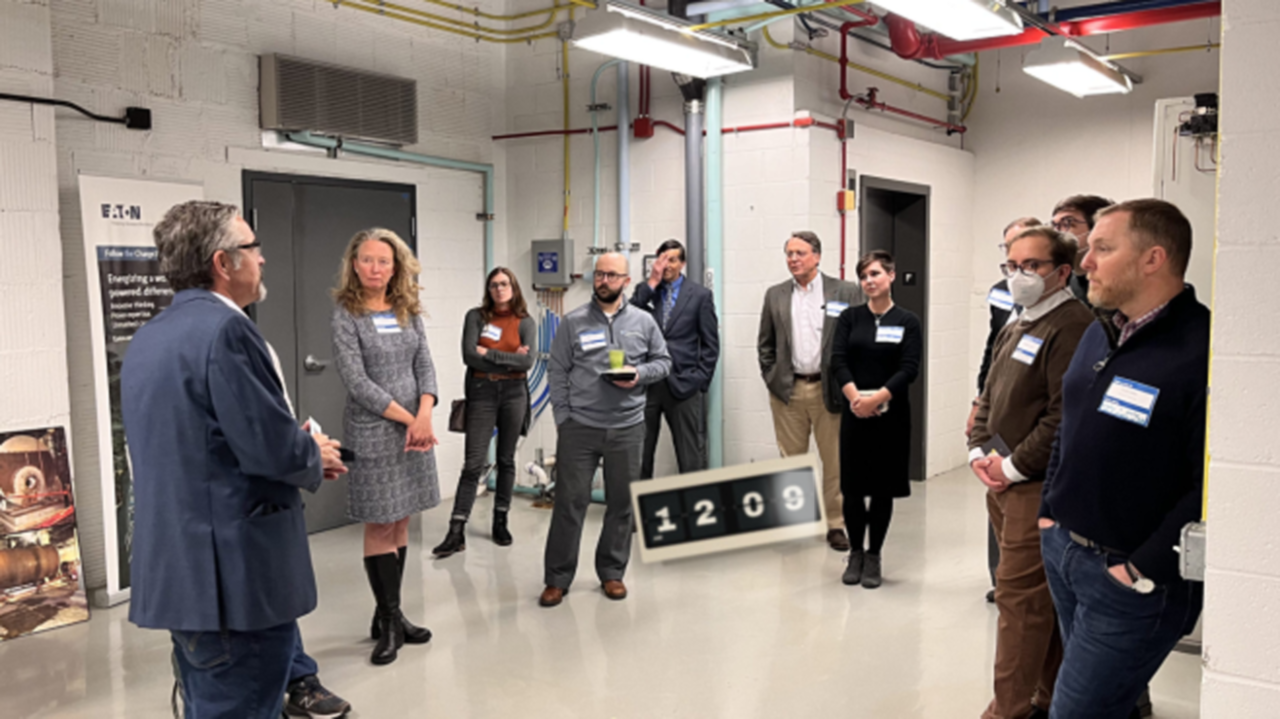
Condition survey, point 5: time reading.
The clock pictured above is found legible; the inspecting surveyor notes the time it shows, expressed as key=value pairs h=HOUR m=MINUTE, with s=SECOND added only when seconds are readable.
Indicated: h=12 m=9
